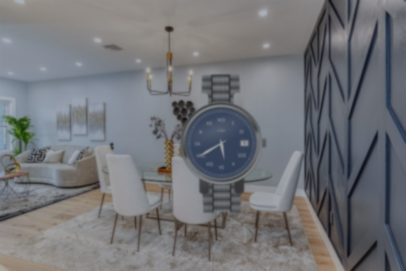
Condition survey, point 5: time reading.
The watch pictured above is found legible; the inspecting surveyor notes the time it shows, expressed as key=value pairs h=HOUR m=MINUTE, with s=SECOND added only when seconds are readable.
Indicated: h=5 m=40
